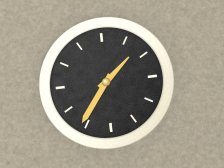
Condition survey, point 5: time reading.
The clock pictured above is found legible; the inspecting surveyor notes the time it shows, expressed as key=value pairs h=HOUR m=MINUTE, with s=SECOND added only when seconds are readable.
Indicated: h=1 m=36
